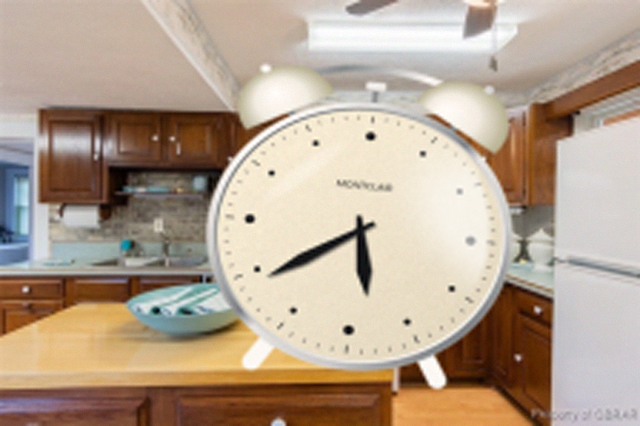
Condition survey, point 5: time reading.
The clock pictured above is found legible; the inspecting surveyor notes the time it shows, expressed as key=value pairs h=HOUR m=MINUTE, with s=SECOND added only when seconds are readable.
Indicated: h=5 m=39
